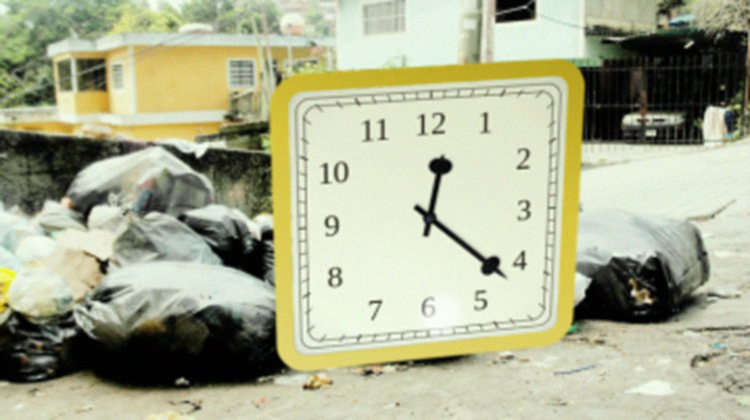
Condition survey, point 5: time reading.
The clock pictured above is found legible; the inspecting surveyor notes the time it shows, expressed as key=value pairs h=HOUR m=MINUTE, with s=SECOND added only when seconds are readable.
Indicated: h=12 m=22
